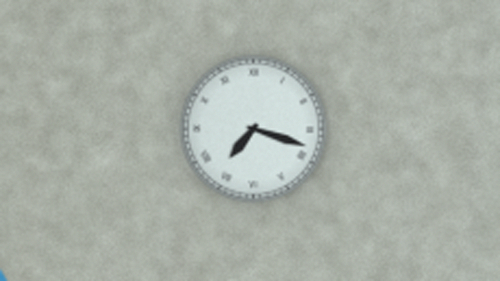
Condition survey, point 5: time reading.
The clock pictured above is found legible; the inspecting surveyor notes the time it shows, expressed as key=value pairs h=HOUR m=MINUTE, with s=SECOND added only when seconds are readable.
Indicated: h=7 m=18
